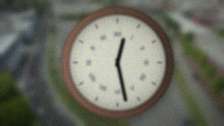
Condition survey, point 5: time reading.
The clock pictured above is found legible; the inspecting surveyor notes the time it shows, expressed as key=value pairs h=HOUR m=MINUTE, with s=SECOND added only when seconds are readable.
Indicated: h=12 m=28
